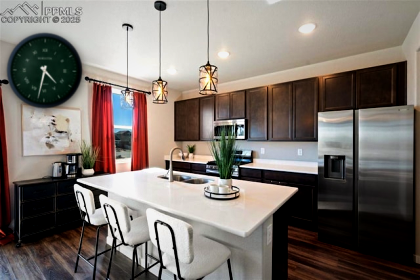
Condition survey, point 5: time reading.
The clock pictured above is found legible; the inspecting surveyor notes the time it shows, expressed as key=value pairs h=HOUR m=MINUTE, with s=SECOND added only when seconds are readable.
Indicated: h=4 m=32
